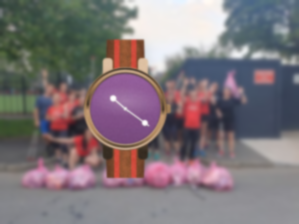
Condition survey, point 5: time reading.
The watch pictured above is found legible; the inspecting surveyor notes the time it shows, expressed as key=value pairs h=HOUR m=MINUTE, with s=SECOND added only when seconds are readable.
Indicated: h=10 m=21
